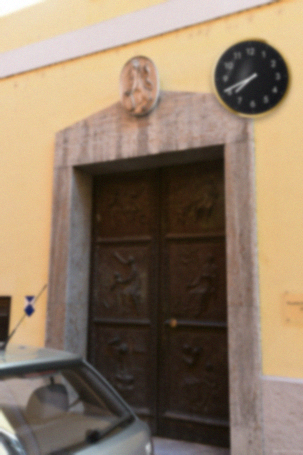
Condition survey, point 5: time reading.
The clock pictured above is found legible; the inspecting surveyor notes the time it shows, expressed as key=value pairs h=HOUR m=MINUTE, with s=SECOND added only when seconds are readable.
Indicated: h=7 m=41
